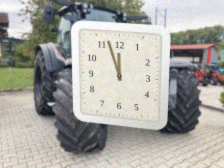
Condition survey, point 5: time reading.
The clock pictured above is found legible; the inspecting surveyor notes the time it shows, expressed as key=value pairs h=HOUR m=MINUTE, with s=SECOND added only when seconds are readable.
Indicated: h=11 m=57
